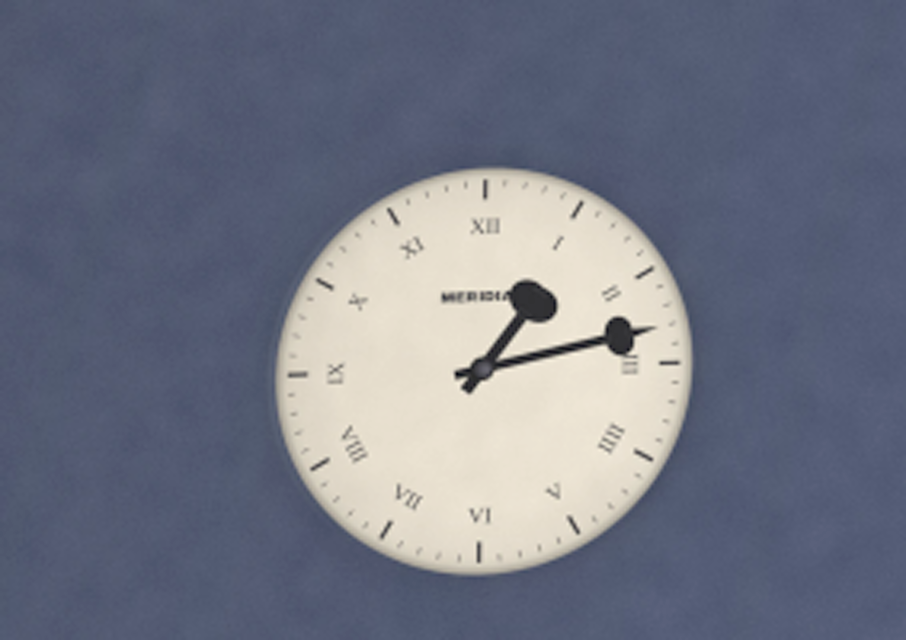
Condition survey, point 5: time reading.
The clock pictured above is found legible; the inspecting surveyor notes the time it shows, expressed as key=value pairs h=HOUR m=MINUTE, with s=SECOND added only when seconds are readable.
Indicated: h=1 m=13
